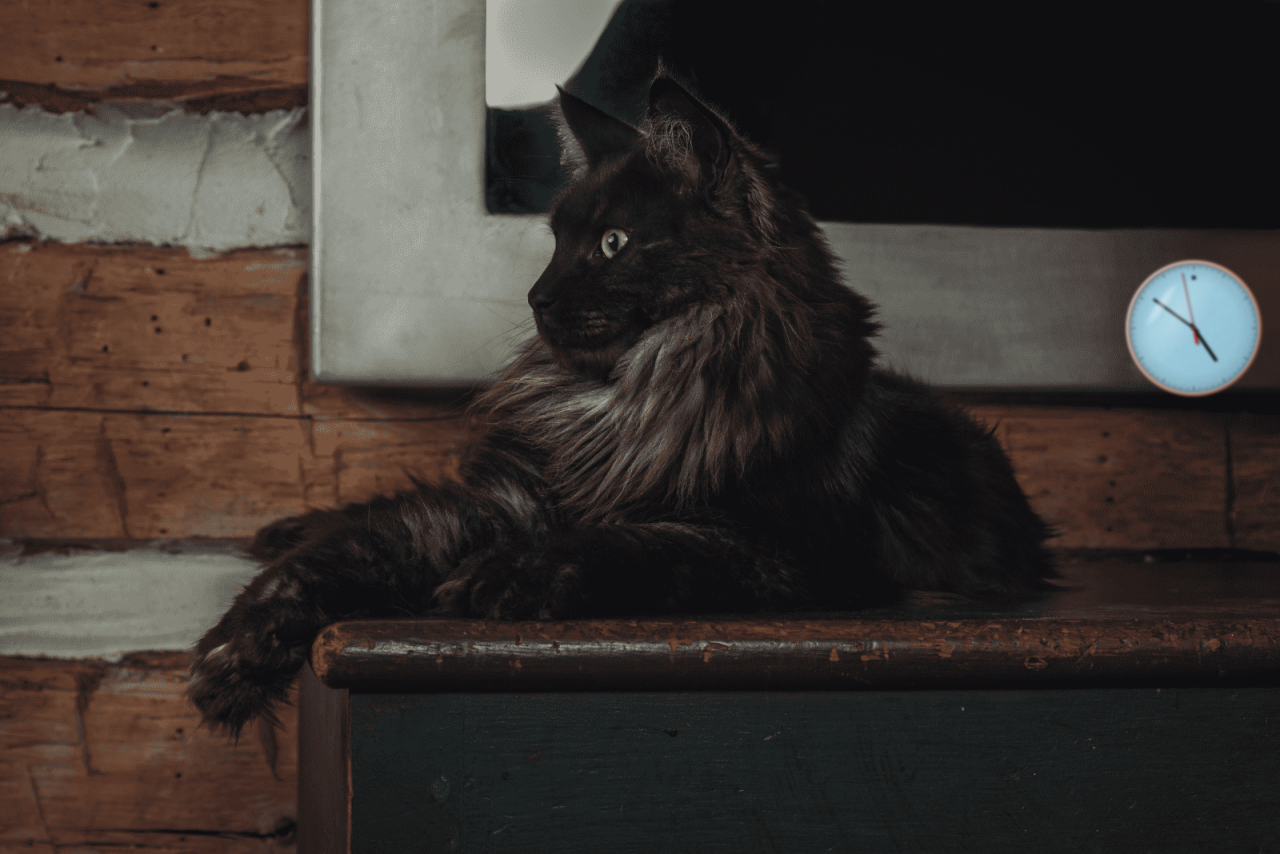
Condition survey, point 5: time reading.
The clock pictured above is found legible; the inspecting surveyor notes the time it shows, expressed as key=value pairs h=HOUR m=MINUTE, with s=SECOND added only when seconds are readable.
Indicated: h=4 m=50 s=58
